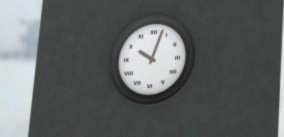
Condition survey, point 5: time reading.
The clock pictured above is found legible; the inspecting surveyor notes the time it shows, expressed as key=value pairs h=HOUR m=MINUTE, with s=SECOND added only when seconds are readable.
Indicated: h=10 m=3
